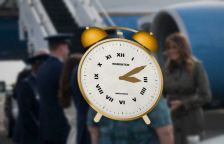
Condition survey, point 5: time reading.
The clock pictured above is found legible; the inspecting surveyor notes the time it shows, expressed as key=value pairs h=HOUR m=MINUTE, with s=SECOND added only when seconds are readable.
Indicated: h=3 m=10
